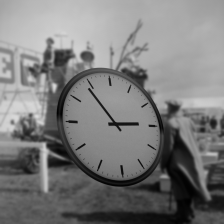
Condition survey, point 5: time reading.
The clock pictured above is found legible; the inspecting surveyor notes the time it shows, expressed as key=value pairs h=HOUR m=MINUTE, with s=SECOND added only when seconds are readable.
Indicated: h=2 m=54
